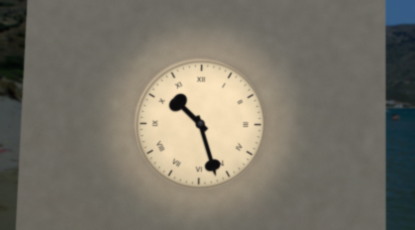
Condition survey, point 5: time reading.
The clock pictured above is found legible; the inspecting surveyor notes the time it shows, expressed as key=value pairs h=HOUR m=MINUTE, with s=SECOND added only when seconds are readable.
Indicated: h=10 m=27
